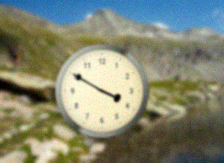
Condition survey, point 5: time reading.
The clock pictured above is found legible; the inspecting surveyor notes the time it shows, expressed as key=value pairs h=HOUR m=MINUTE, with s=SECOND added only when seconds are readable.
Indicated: h=3 m=50
